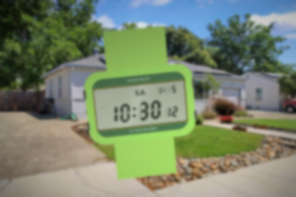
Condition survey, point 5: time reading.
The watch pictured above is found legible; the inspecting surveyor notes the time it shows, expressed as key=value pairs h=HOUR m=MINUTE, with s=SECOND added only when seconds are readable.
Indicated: h=10 m=30
